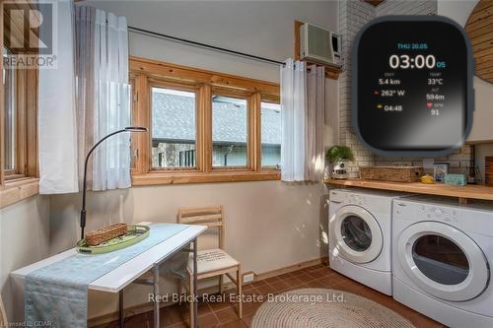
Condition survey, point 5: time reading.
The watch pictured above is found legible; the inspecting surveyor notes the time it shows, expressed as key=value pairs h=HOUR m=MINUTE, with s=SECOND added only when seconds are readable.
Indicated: h=3 m=0
